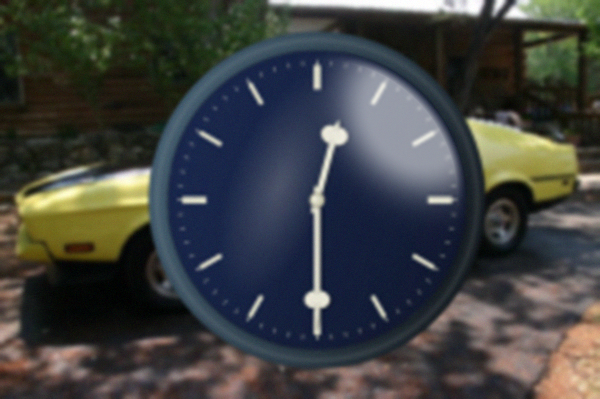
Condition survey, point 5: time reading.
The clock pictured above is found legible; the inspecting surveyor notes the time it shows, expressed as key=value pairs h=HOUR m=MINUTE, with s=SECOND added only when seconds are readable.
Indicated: h=12 m=30
